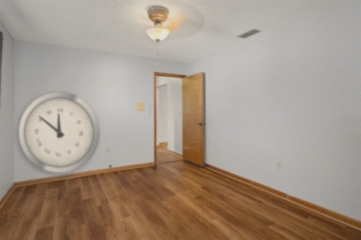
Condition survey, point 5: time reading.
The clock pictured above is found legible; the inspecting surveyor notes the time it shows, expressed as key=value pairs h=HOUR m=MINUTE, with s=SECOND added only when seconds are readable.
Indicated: h=11 m=51
